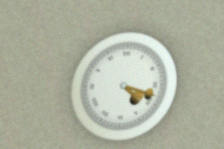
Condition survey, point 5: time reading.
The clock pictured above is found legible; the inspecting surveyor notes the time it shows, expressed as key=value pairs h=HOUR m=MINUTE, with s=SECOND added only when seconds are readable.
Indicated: h=4 m=18
